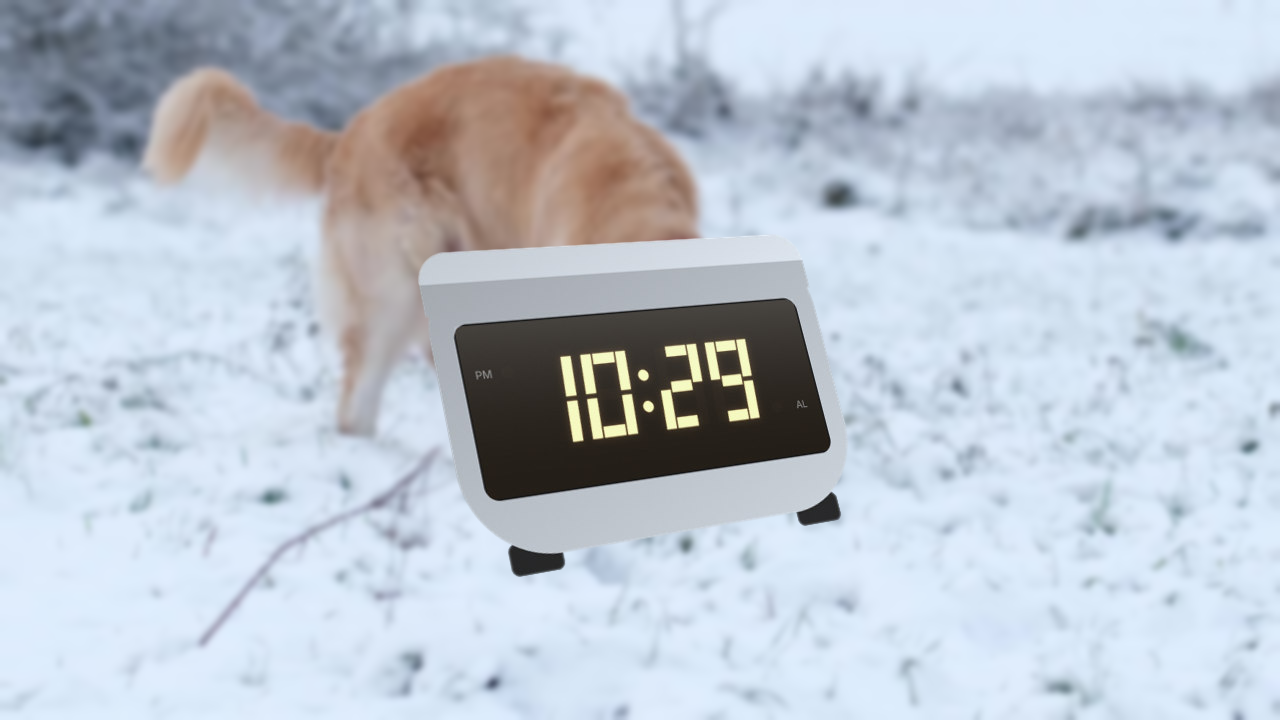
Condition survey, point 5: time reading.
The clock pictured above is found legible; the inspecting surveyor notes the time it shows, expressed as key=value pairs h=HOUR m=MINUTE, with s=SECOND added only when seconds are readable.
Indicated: h=10 m=29
